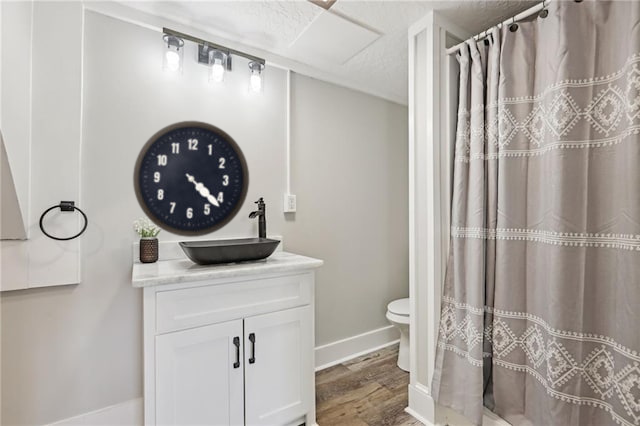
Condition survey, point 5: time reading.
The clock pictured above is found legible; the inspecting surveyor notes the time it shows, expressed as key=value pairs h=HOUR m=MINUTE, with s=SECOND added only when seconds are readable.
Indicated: h=4 m=22
